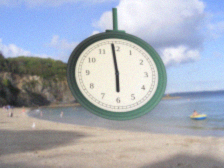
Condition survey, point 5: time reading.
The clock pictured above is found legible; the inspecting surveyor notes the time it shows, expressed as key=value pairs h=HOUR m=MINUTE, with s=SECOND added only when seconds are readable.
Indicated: h=5 m=59
